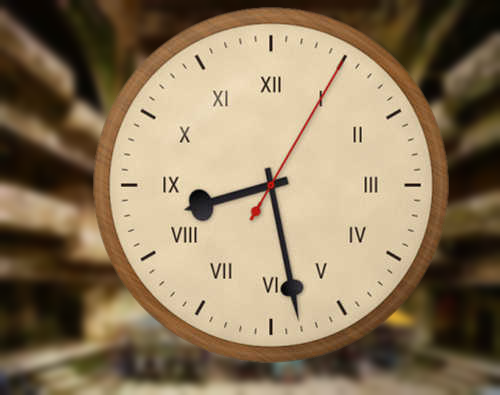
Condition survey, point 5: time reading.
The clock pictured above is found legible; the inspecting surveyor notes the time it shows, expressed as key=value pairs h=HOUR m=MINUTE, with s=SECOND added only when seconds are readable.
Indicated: h=8 m=28 s=5
